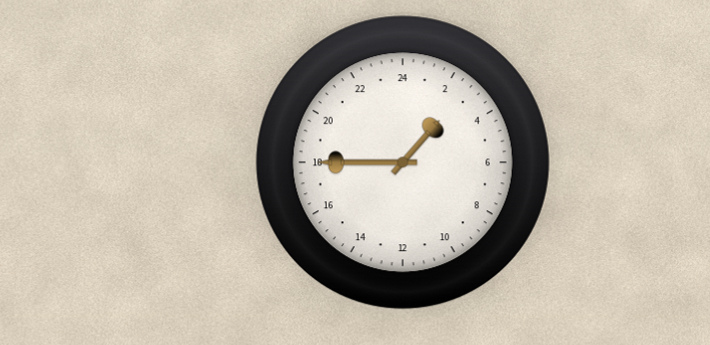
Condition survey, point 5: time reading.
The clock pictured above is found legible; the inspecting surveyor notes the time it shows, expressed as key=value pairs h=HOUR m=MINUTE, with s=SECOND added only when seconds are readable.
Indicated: h=2 m=45
